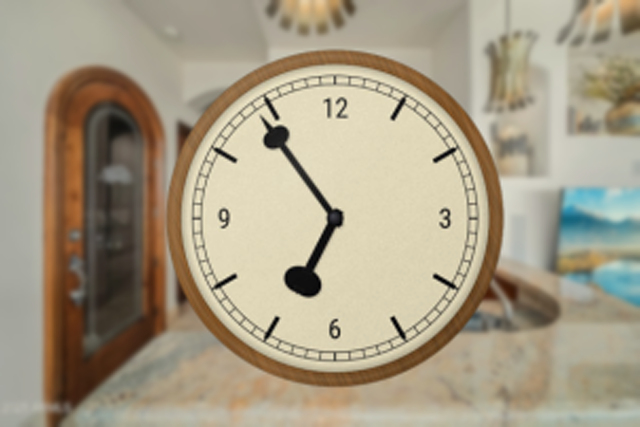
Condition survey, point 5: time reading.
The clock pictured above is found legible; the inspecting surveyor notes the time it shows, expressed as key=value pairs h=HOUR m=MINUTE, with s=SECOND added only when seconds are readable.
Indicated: h=6 m=54
